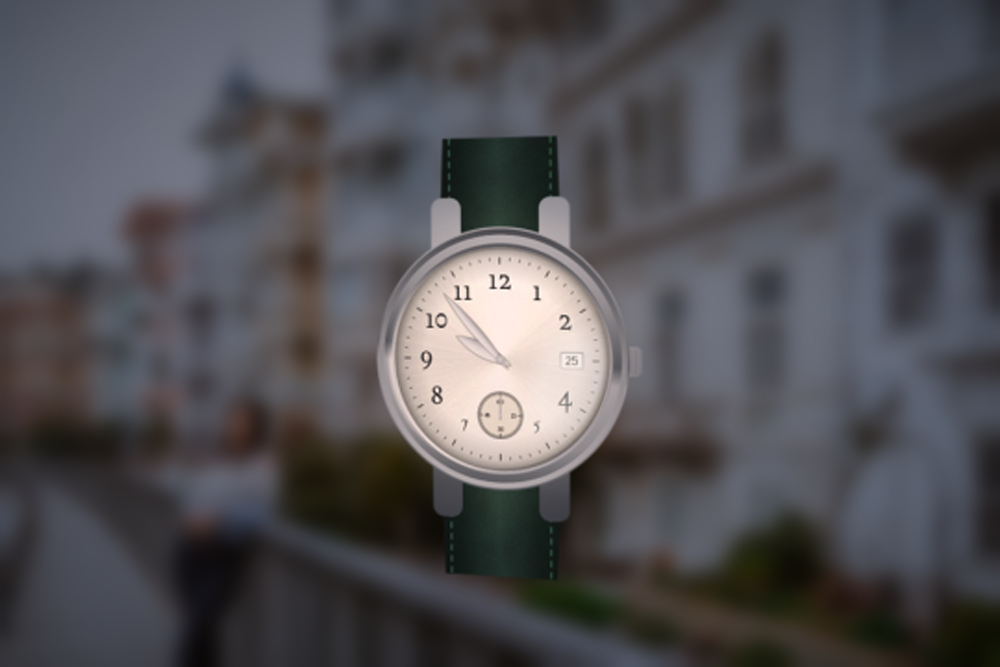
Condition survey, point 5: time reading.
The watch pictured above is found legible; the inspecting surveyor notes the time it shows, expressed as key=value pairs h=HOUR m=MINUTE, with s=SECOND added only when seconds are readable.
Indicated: h=9 m=53
